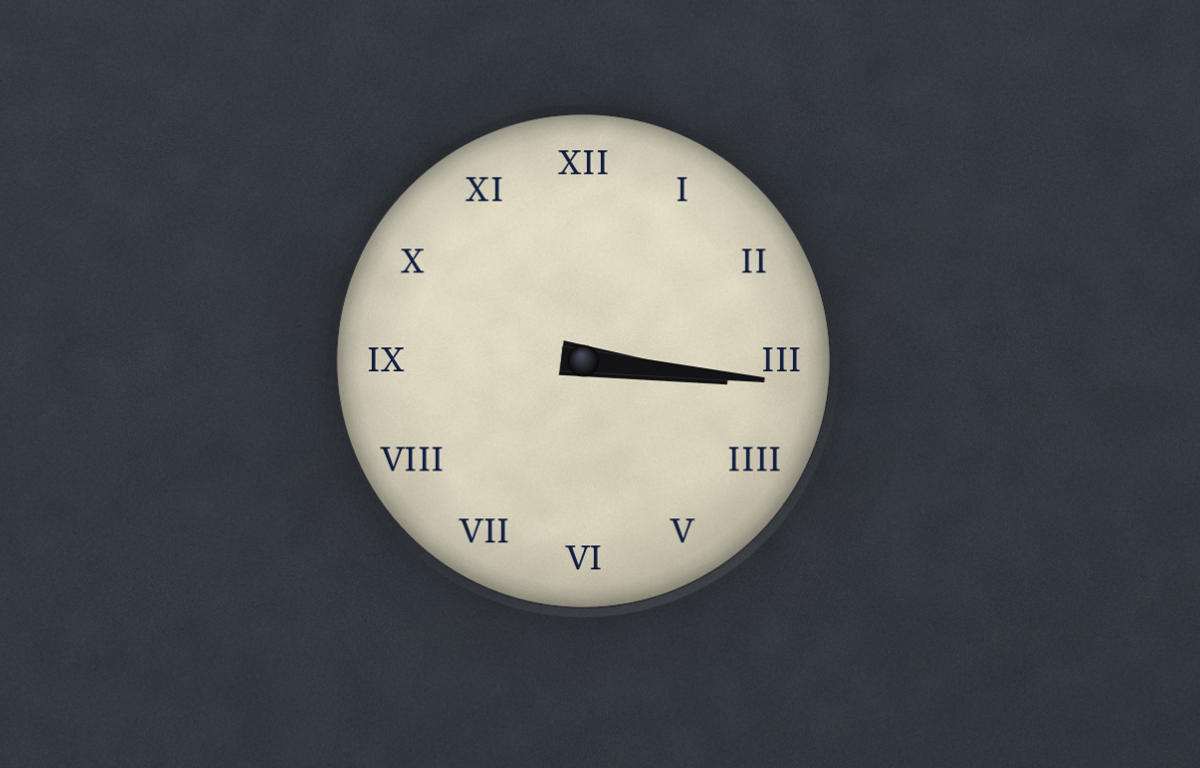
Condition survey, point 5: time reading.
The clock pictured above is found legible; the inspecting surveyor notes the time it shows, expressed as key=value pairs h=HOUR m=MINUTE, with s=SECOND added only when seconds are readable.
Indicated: h=3 m=16
